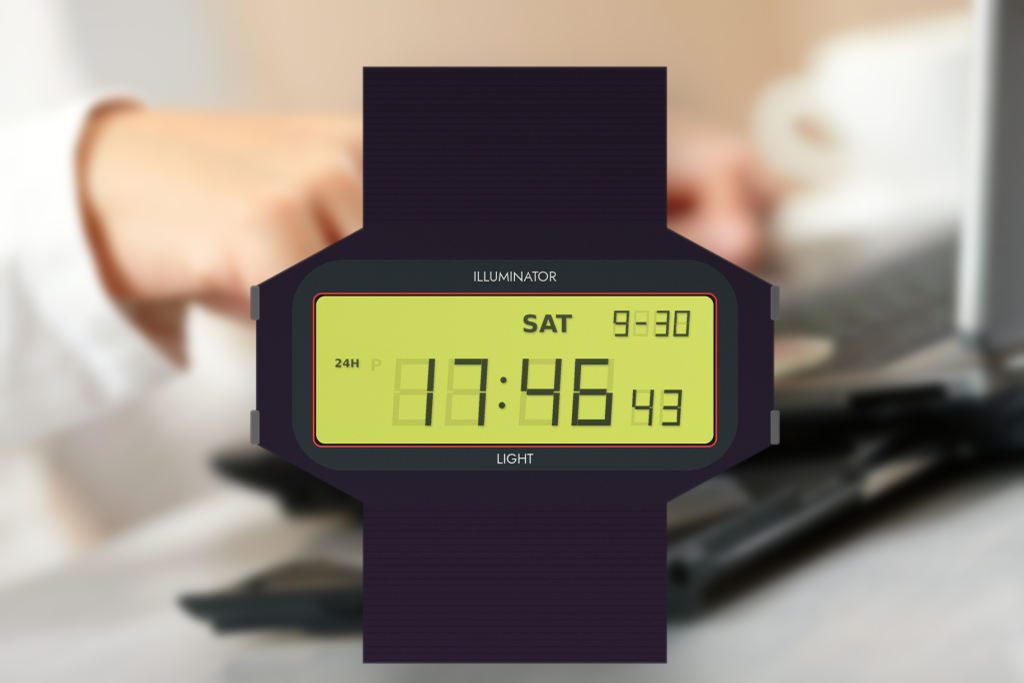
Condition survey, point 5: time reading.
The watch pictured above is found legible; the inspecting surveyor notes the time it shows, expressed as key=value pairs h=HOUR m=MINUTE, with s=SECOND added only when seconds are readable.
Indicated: h=17 m=46 s=43
